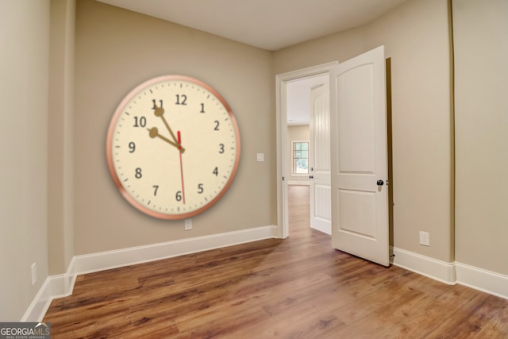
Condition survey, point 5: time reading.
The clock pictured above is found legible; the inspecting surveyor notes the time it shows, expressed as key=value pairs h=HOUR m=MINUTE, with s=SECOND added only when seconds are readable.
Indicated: h=9 m=54 s=29
